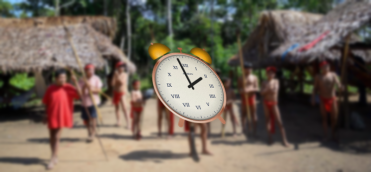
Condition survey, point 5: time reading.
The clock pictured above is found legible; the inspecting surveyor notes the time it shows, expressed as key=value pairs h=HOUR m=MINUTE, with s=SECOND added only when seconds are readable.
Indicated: h=1 m=58
